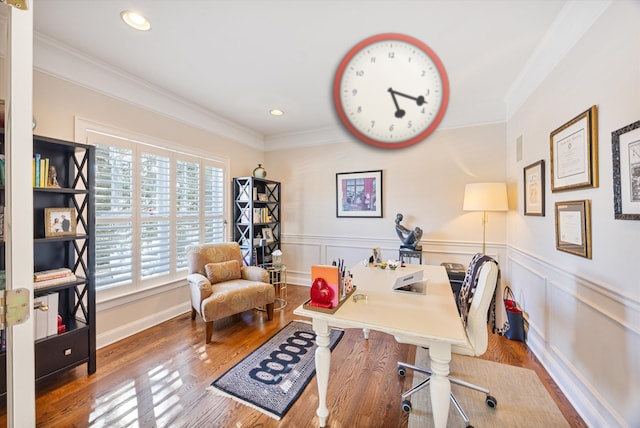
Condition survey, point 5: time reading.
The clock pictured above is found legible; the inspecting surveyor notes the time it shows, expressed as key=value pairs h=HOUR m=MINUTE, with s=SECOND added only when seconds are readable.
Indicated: h=5 m=18
